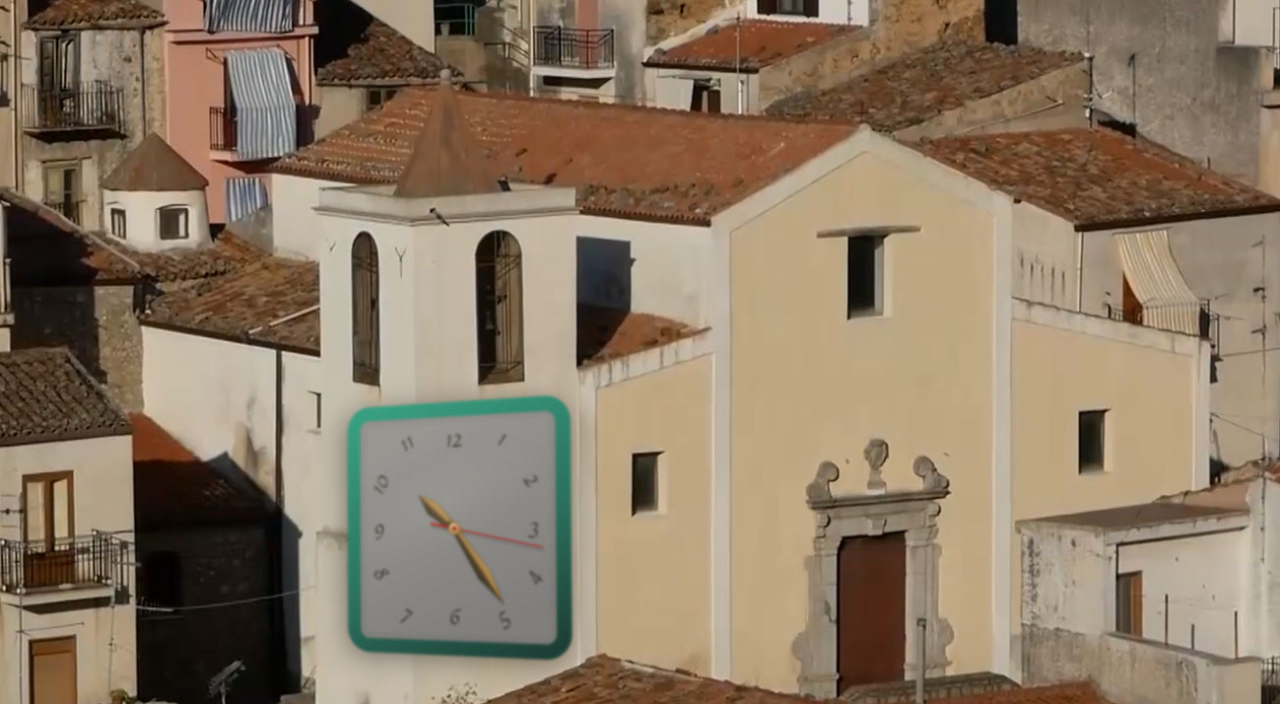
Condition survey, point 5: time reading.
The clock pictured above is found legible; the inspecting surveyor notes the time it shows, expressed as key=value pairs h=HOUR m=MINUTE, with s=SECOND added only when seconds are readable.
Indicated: h=10 m=24 s=17
